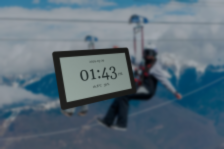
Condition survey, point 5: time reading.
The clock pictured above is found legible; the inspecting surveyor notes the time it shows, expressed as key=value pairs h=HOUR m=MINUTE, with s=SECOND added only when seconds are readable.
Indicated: h=1 m=43
